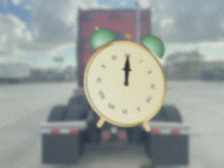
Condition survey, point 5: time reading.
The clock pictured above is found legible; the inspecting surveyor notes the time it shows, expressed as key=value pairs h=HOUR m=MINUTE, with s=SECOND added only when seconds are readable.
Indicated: h=12 m=0
